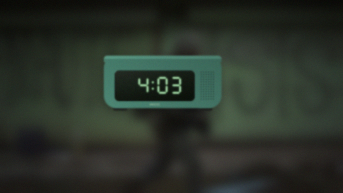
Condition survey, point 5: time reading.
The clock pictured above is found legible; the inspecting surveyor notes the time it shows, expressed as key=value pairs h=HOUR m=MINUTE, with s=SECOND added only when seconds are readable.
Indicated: h=4 m=3
